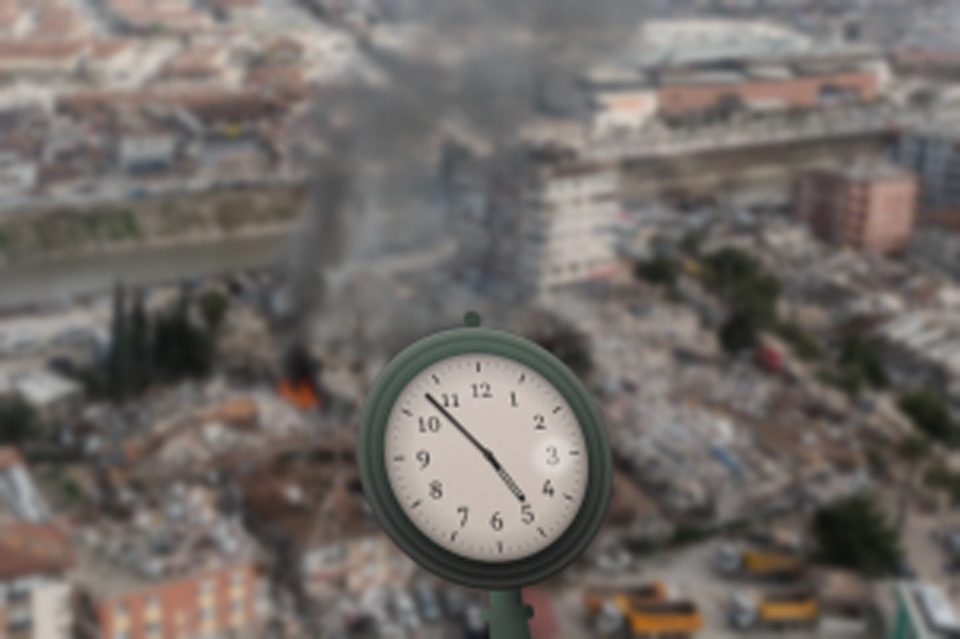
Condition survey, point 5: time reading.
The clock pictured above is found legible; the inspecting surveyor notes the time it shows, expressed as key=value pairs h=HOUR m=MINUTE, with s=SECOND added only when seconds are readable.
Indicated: h=4 m=53
